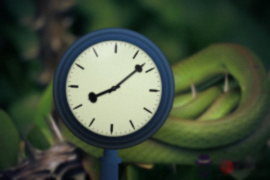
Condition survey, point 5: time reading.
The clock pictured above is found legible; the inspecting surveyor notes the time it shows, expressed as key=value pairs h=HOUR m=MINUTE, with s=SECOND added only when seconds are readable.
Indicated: h=8 m=8
